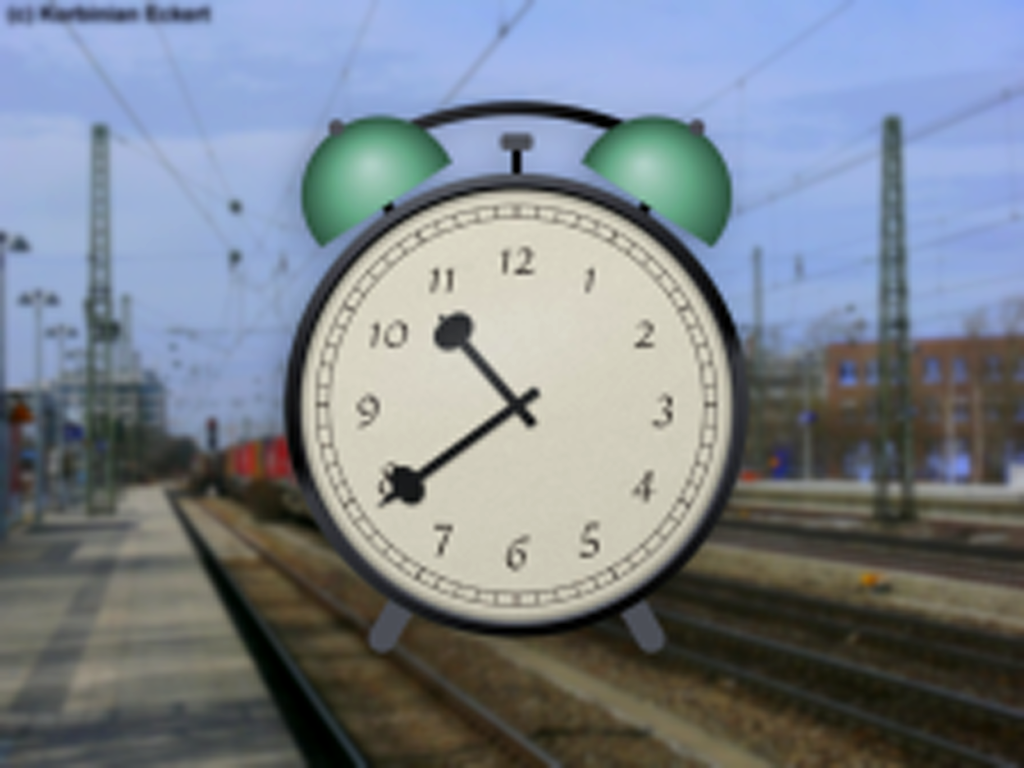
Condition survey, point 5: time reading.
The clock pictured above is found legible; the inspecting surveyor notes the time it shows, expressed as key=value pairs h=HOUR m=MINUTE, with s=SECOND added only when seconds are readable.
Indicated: h=10 m=39
